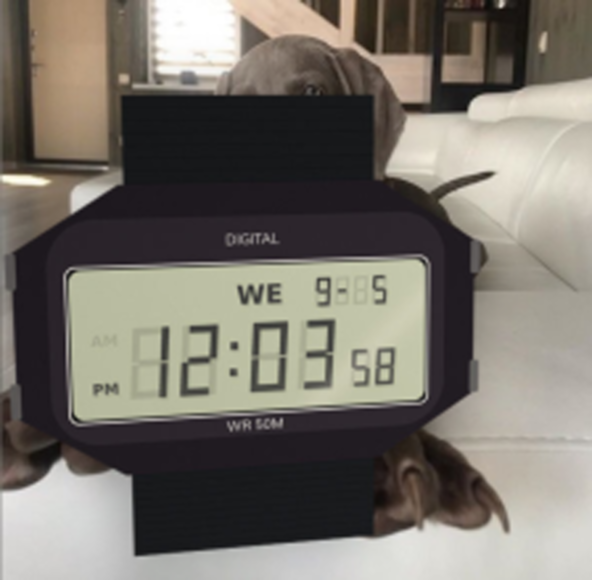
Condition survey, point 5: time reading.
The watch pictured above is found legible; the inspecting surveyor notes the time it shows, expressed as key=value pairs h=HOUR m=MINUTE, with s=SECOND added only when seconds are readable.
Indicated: h=12 m=3 s=58
